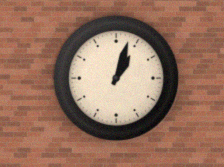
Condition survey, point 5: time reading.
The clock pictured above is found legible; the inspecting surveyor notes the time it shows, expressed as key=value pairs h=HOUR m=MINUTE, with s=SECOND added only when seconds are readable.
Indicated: h=1 m=3
